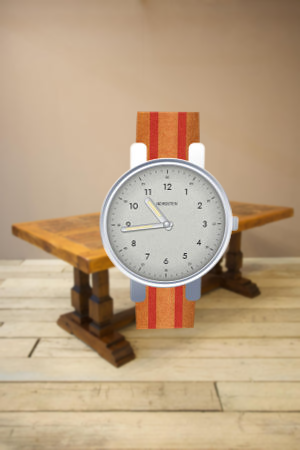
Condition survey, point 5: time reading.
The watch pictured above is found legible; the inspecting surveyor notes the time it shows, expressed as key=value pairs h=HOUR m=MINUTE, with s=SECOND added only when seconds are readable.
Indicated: h=10 m=44
